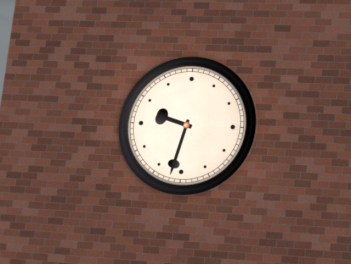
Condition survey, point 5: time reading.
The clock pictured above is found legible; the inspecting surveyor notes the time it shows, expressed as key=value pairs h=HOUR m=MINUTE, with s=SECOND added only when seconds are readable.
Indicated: h=9 m=32
